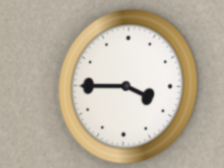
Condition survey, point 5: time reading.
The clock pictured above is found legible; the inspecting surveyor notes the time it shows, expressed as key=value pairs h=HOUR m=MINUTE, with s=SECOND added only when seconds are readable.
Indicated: h=3 m=45
